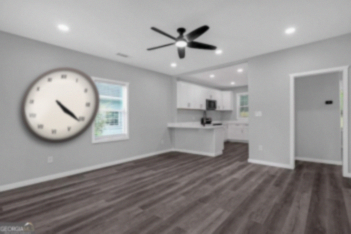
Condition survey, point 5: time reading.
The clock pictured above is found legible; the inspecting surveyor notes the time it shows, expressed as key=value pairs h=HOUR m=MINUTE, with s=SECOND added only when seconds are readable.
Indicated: h=4 m=21
